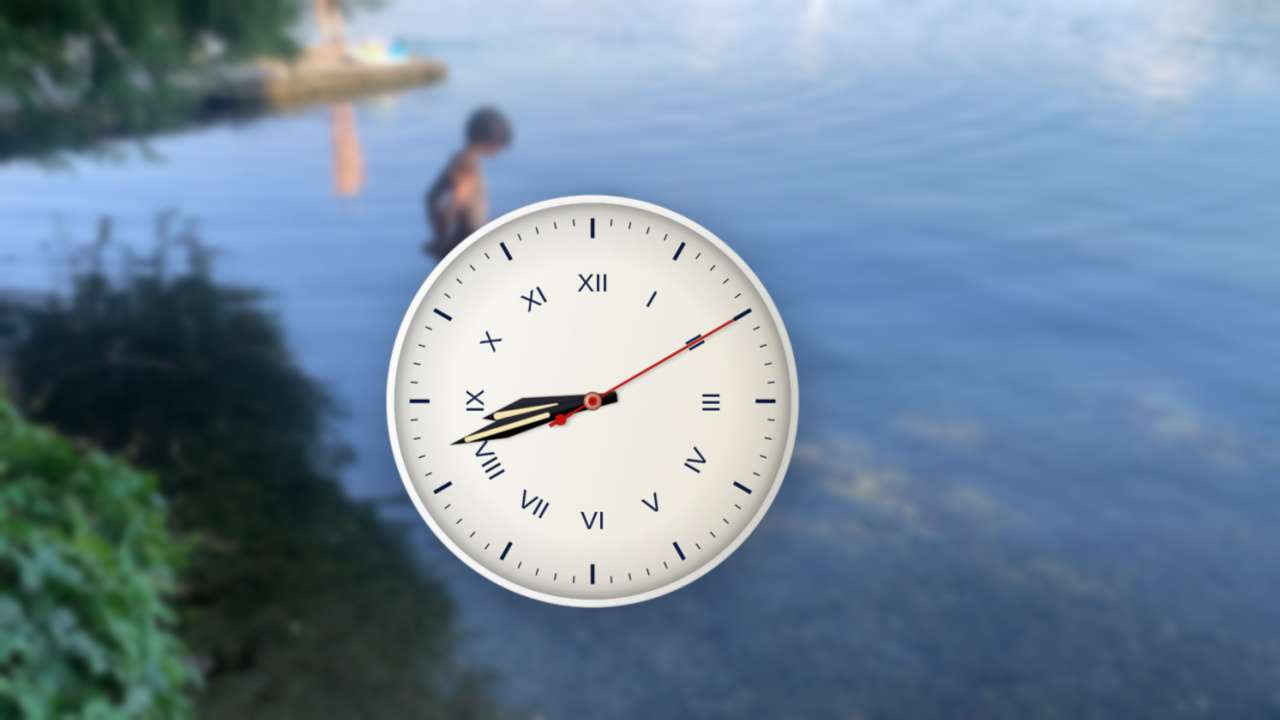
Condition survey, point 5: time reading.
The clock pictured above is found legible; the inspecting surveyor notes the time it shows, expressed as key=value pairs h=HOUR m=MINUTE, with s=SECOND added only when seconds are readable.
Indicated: h=8 m=42 s=10
